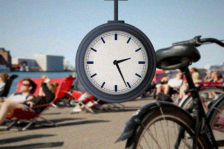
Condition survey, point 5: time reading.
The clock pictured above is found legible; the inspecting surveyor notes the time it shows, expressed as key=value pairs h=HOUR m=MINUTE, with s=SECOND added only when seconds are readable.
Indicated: h=2 m=26
